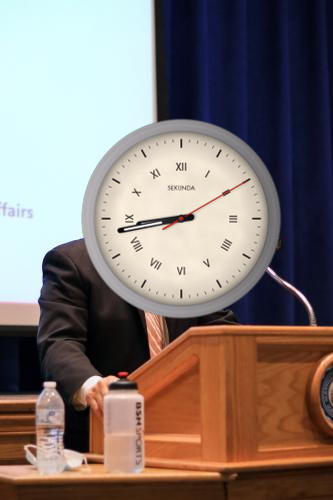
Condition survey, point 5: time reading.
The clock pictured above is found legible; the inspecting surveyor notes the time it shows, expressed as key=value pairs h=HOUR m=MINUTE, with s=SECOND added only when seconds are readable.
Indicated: h=8 m=43 s=10
